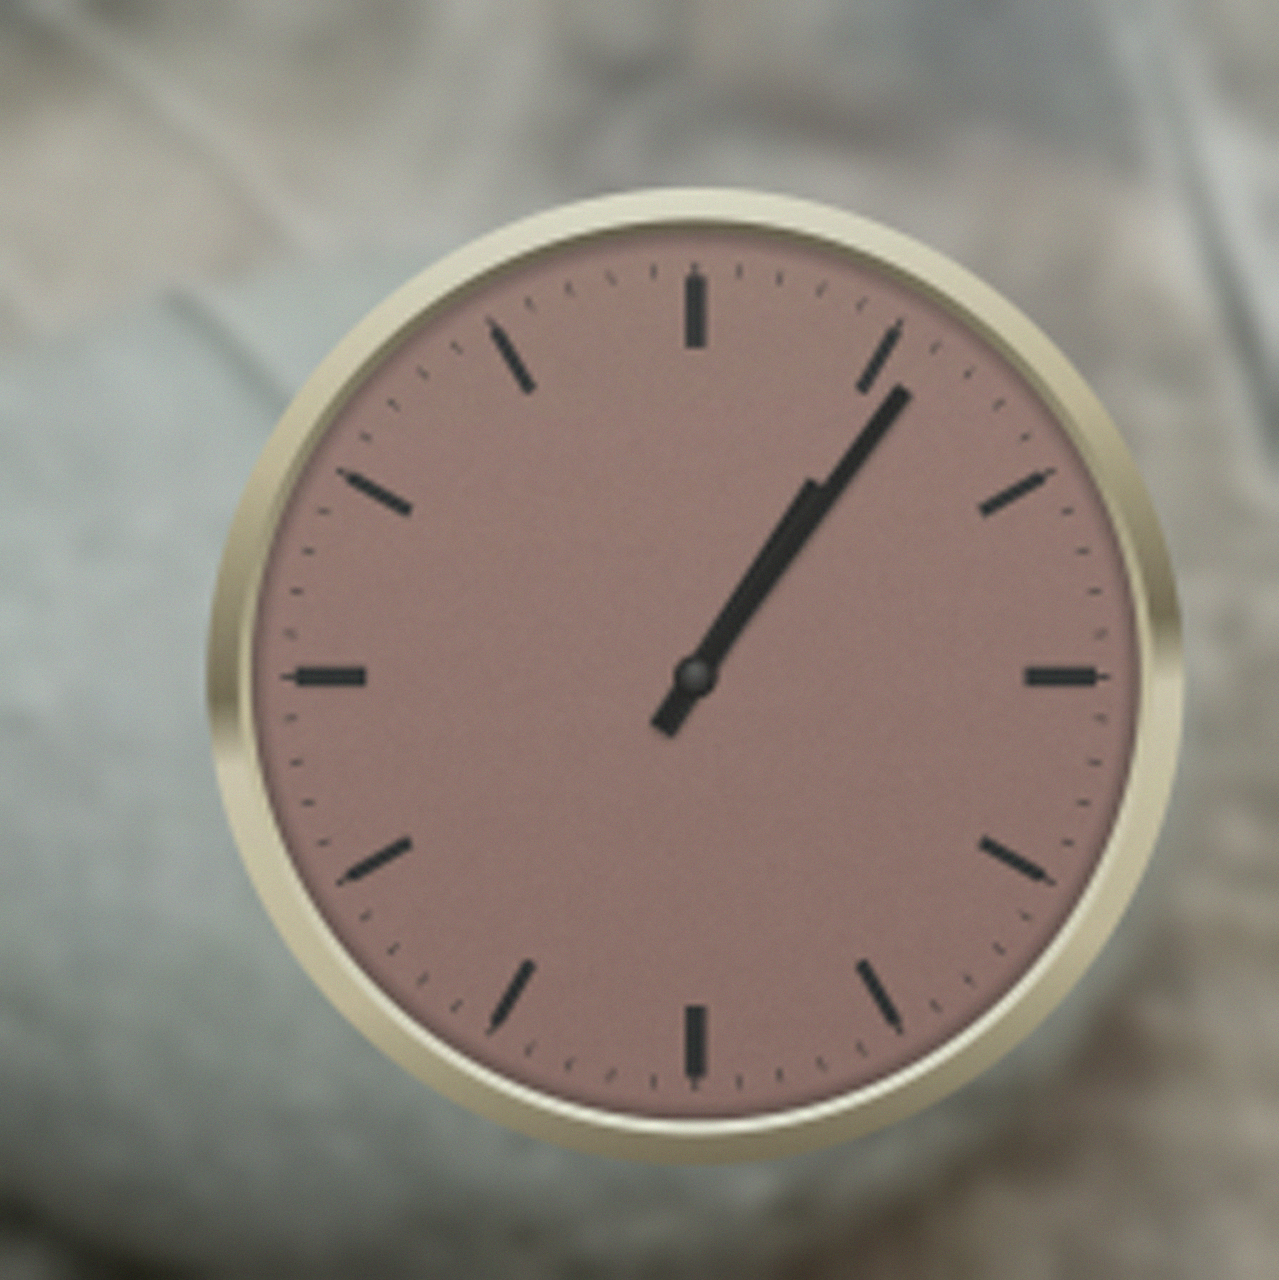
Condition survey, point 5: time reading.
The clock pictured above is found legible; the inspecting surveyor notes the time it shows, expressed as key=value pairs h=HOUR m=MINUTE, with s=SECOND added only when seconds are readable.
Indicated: h=1 m=6
